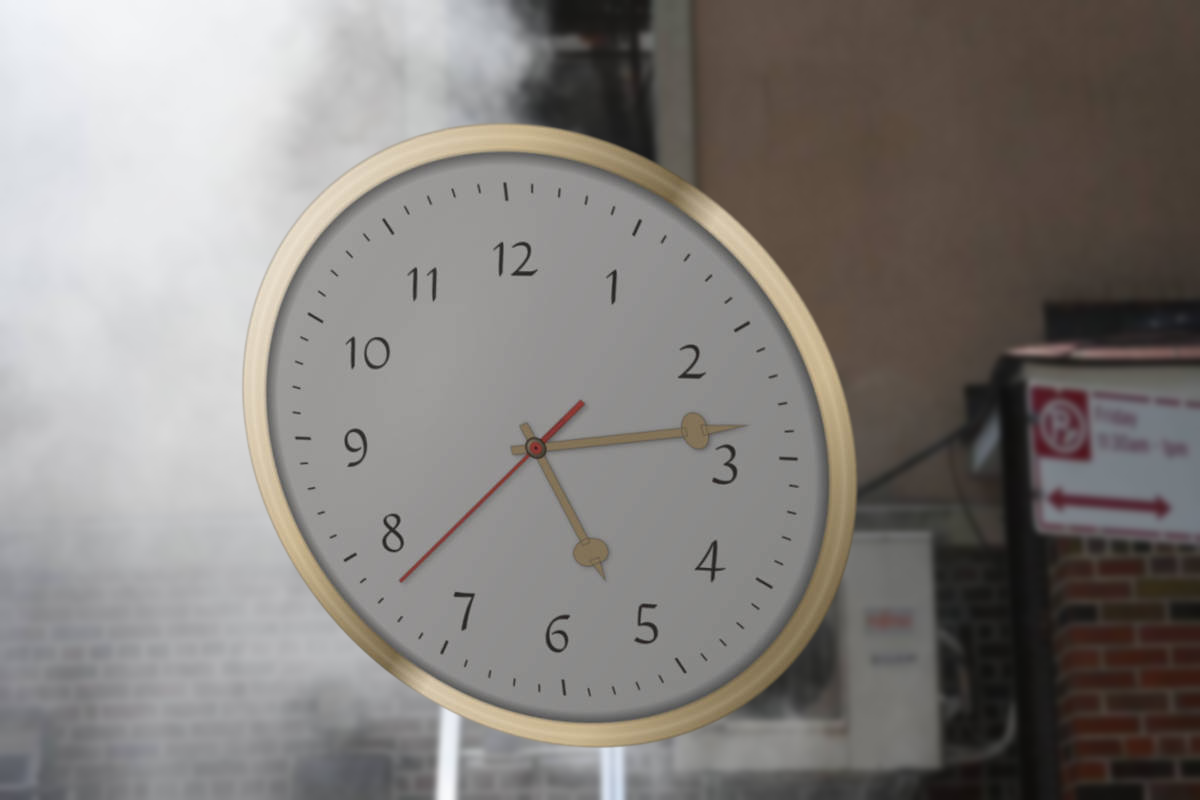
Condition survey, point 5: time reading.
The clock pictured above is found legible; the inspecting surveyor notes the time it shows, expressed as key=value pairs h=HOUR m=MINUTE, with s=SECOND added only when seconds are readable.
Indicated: h=5 m=13 s=38
